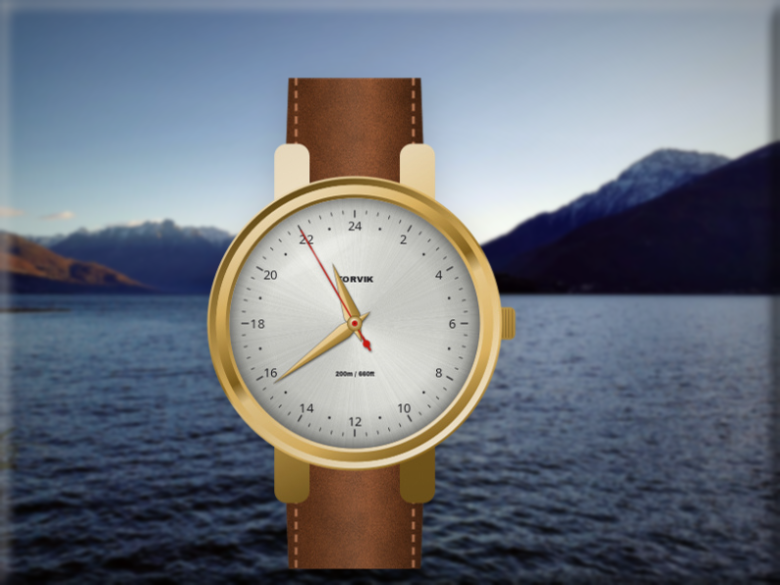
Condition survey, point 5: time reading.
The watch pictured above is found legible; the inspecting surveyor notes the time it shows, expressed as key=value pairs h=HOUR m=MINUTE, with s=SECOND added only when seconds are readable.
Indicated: h=22 m=38 s=55
